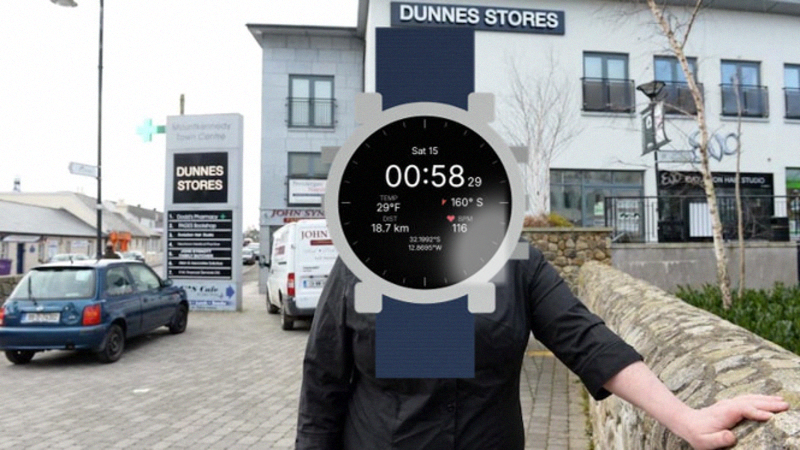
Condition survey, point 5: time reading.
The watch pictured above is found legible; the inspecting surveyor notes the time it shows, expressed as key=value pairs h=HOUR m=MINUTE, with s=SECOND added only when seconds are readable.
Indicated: h=0 m=58 s=29
